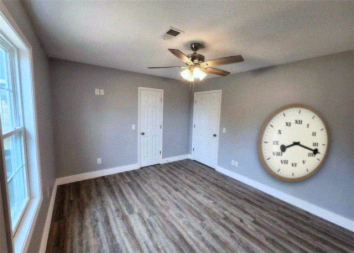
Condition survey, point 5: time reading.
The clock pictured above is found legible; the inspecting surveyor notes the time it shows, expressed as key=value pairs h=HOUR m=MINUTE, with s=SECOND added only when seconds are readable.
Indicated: h=8 m=18
